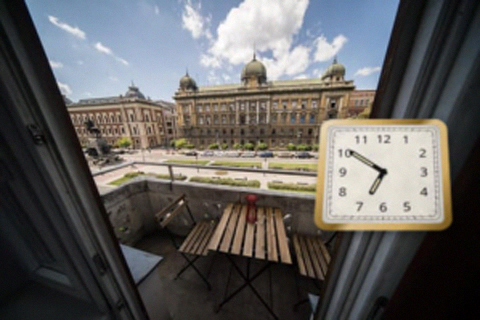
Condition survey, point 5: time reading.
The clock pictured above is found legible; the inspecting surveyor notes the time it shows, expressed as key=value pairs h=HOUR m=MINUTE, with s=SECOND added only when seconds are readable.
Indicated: h=6 m=51
